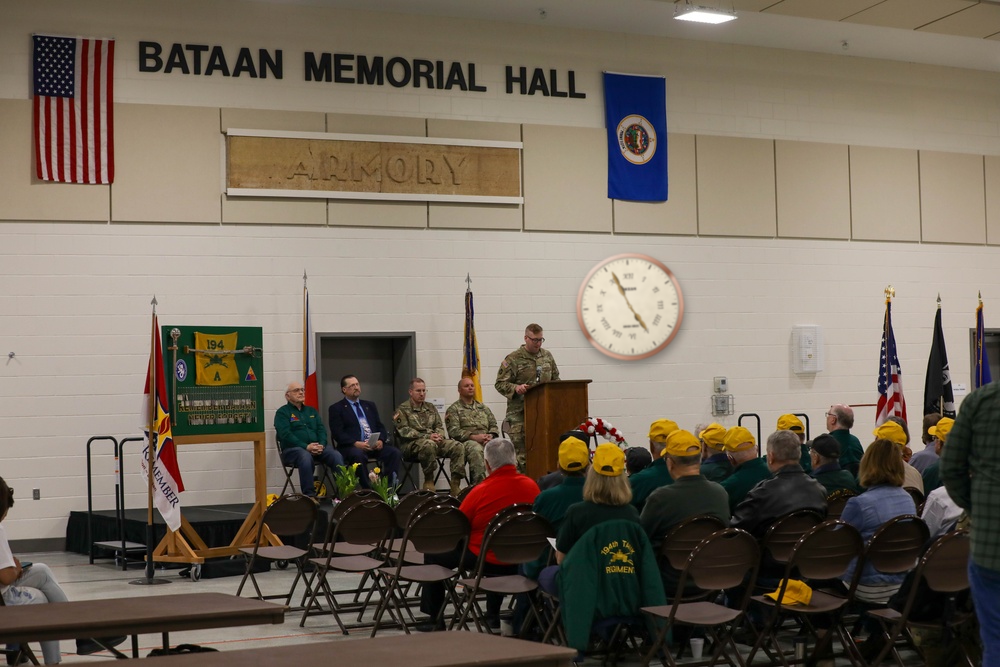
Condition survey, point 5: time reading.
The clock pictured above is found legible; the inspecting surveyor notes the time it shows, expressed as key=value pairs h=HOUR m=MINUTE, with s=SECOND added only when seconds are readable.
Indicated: h=4 m=56
